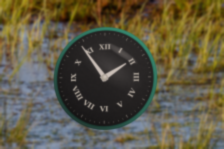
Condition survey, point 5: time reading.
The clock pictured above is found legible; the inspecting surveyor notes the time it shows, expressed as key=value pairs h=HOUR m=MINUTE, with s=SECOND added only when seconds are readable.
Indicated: h=1 m=54
